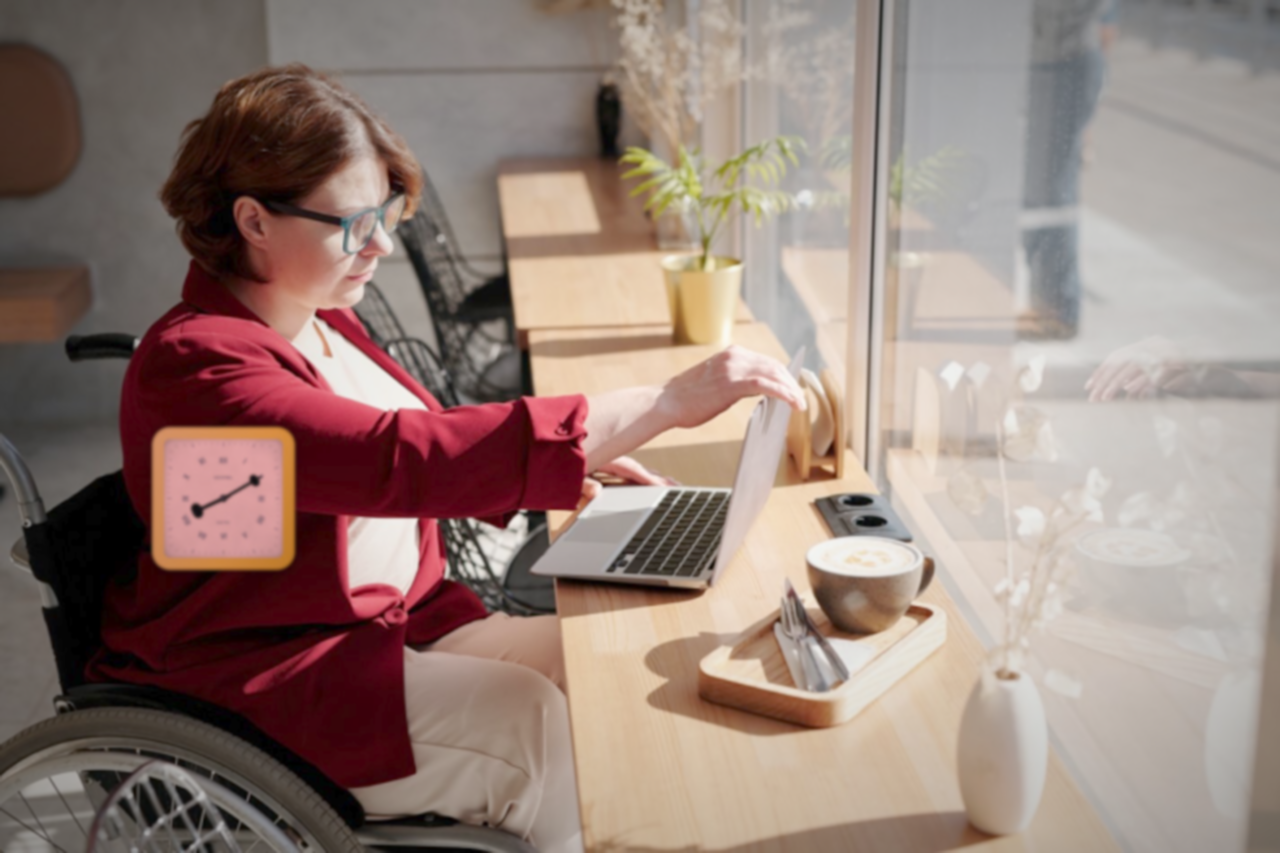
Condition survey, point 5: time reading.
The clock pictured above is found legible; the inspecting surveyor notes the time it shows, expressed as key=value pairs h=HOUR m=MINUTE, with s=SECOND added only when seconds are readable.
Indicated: h=8 m=10
